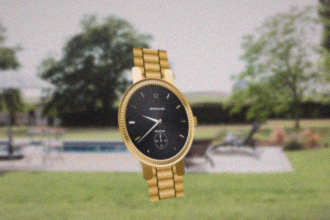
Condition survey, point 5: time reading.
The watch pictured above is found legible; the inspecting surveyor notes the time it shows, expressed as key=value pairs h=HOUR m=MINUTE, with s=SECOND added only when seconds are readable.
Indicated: h=9 m=39
